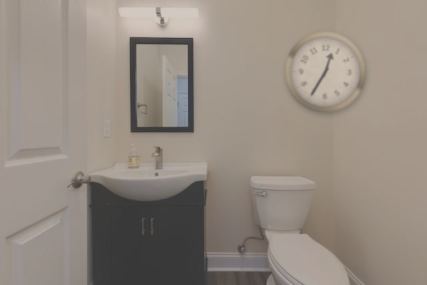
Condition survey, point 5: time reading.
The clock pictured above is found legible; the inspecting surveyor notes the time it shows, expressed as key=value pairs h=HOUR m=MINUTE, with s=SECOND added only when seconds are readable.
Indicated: h=12 m=35
